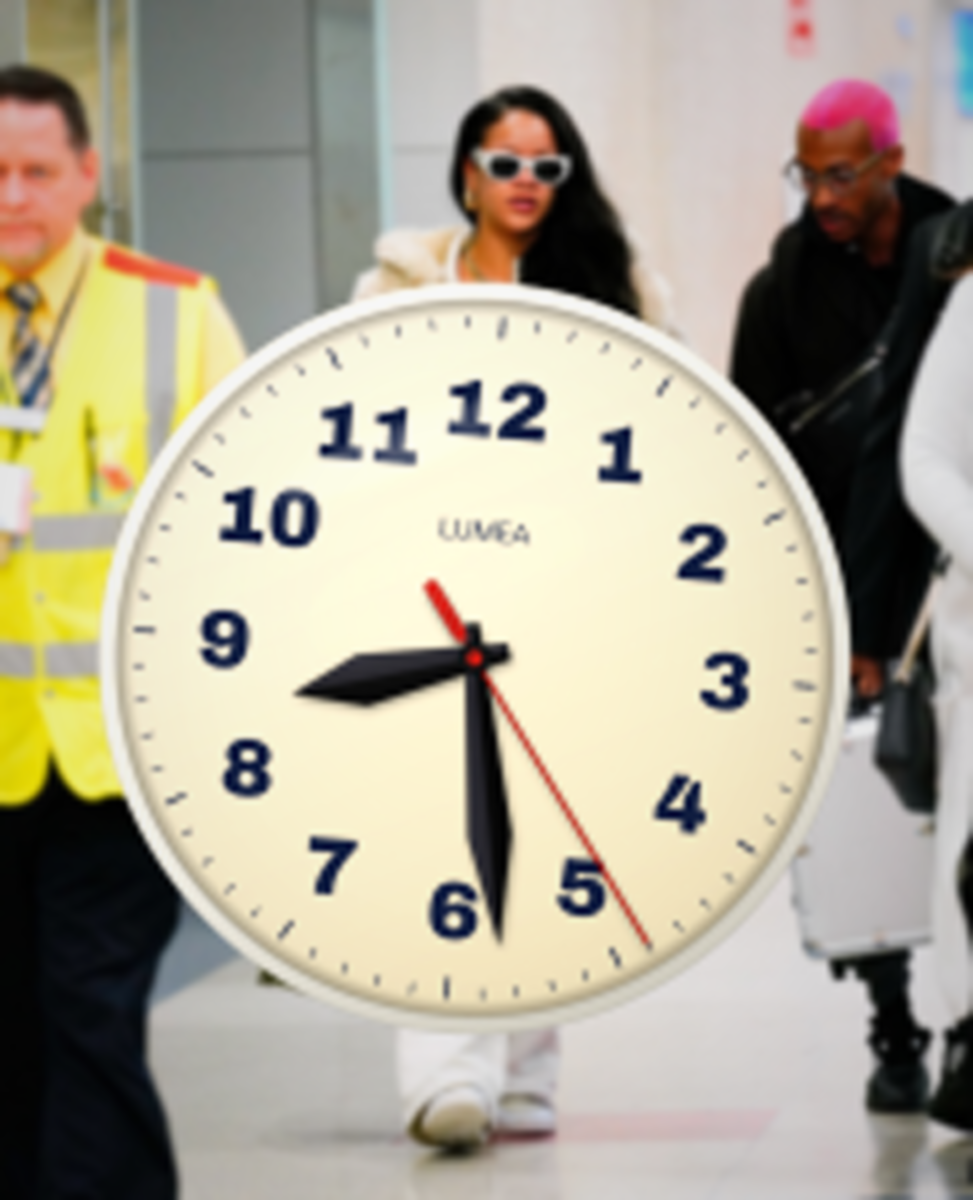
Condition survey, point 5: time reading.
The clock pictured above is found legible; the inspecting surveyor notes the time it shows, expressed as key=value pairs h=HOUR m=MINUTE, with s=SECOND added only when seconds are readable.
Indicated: h=8 m=28 s=24
